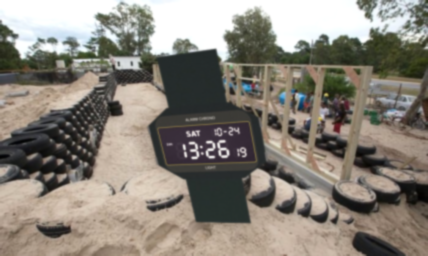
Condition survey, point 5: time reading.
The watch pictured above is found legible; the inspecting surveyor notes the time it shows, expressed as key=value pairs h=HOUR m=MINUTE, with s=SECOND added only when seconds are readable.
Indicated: h=13 m=26
